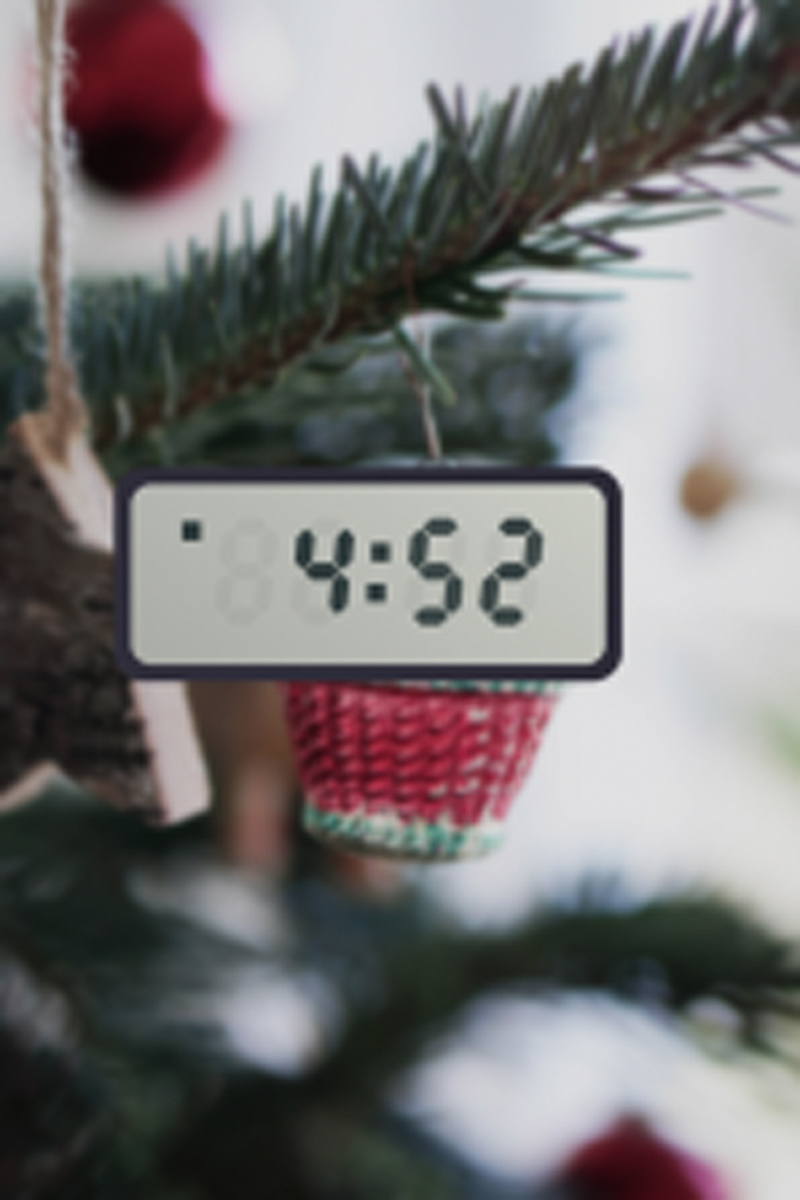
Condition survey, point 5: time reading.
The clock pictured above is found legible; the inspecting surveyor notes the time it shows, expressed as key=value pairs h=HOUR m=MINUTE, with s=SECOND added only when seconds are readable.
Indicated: h=4 m=52
